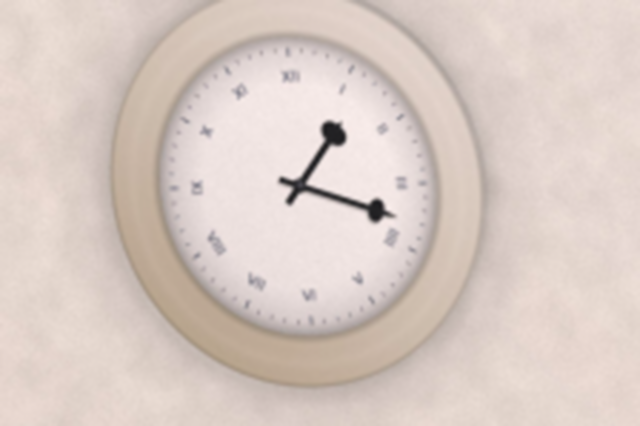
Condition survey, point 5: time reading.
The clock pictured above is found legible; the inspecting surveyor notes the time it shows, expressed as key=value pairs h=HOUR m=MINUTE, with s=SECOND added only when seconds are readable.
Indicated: h=1 m=18
